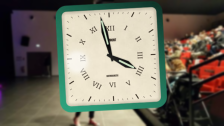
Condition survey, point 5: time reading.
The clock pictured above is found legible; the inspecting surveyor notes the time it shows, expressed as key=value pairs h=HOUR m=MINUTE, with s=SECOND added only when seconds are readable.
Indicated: h=3 m=58
